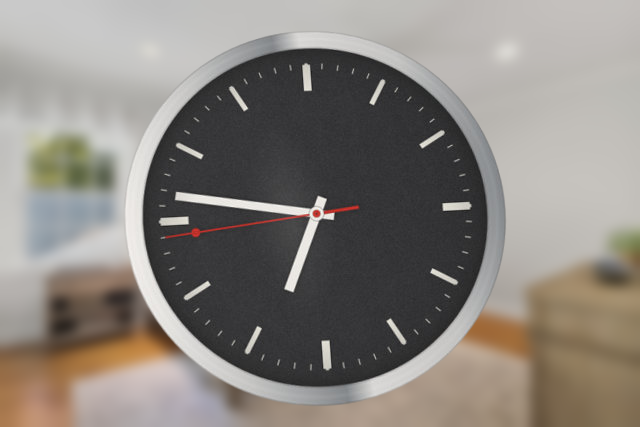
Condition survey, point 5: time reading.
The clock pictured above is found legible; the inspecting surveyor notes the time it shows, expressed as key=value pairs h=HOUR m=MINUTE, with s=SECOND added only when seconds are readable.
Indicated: h=6 m=46 s=44
